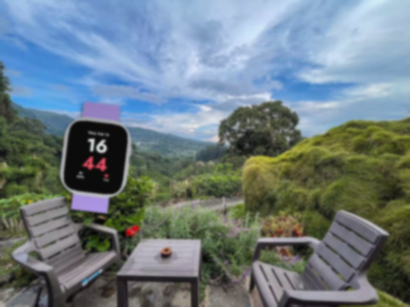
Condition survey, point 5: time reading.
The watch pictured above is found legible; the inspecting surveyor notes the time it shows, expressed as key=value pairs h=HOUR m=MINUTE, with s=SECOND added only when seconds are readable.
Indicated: h=16 m=44
